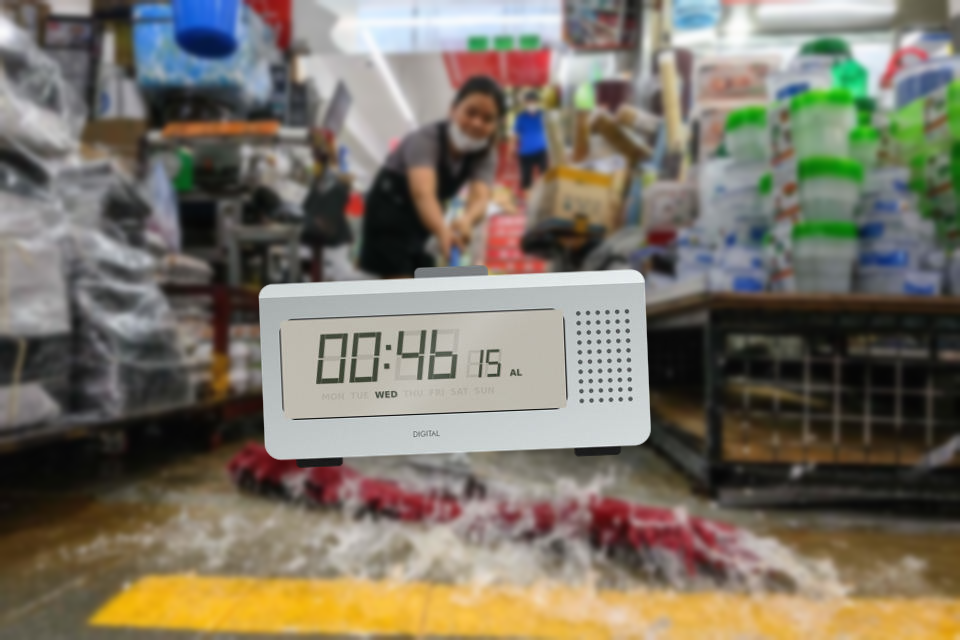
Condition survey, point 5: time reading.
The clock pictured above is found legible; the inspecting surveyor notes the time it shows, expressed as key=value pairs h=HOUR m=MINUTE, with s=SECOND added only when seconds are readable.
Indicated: h=0 m=46 s=15
